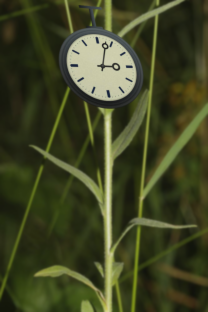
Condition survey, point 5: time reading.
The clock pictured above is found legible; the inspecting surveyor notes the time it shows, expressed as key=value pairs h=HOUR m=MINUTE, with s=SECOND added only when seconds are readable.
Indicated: h=3 m=3
